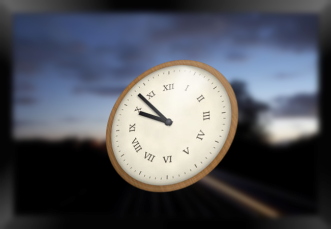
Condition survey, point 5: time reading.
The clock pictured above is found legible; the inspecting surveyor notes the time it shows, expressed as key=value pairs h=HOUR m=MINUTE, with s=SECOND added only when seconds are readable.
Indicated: h=9 m=53
